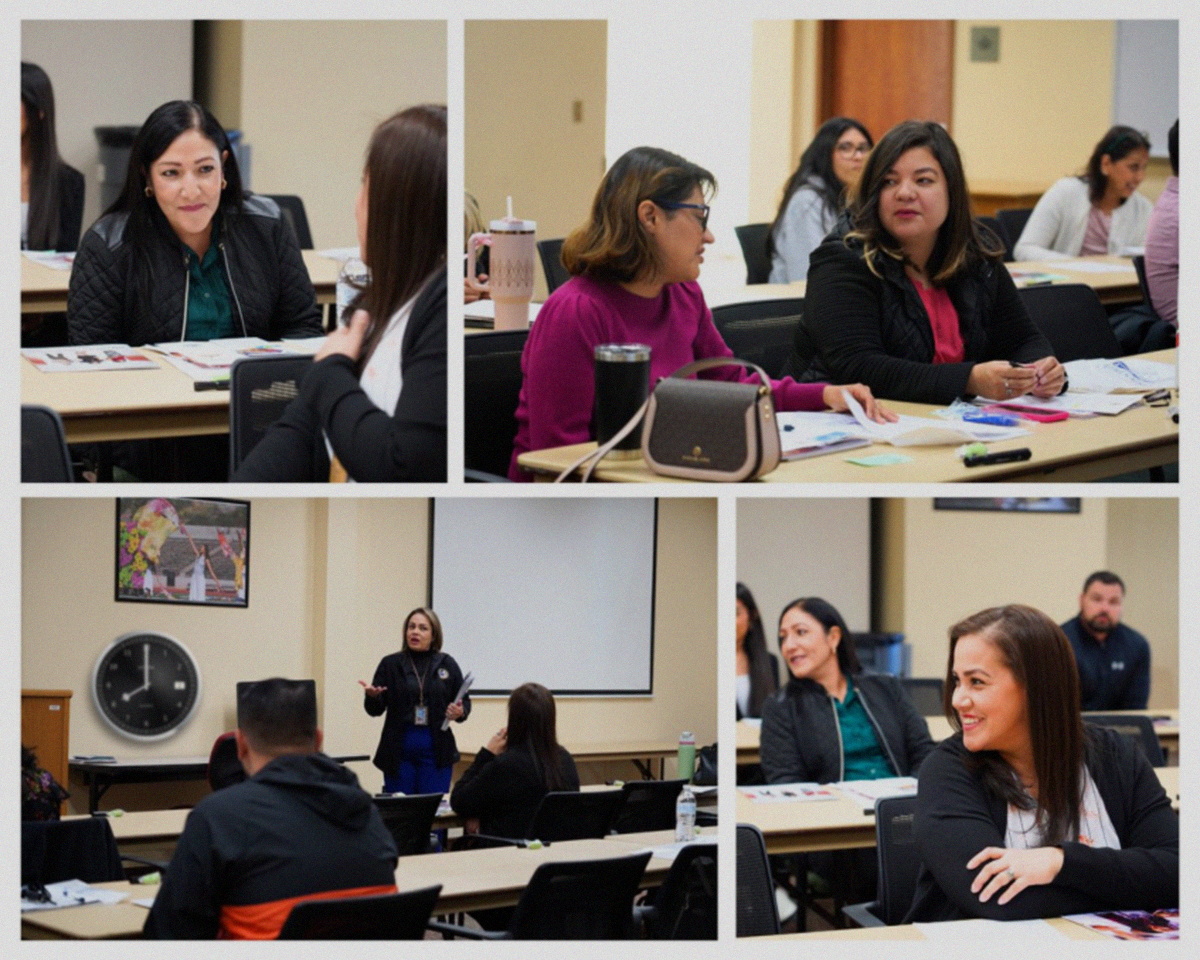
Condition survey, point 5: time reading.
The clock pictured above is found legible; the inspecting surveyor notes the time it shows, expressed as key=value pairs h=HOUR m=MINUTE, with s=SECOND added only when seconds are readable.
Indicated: h=8 m=0
